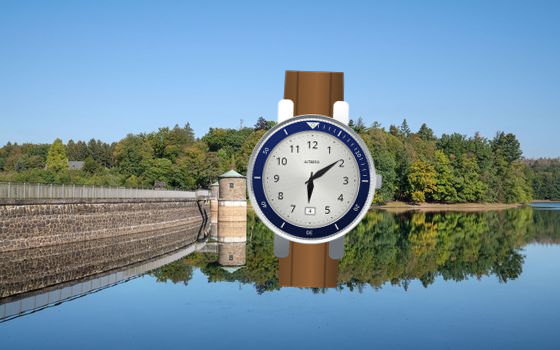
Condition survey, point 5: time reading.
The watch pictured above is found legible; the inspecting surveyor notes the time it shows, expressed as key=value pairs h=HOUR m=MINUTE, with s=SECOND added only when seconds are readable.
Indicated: h=6 m=9
